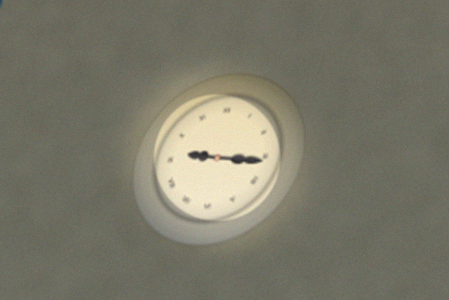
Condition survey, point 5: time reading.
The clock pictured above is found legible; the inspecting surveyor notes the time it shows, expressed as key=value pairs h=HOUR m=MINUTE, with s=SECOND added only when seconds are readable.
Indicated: h=9 m=16
